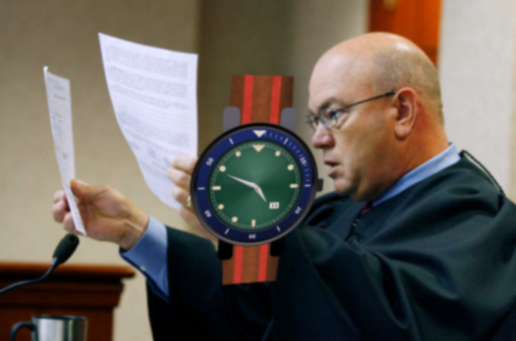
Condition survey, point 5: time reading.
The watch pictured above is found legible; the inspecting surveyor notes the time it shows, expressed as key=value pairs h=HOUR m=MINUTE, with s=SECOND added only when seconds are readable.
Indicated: h=4 m=49
